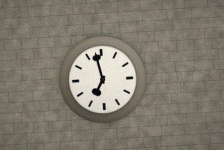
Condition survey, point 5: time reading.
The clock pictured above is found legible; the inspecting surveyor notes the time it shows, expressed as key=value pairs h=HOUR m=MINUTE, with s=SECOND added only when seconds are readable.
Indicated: h=6 m=58
